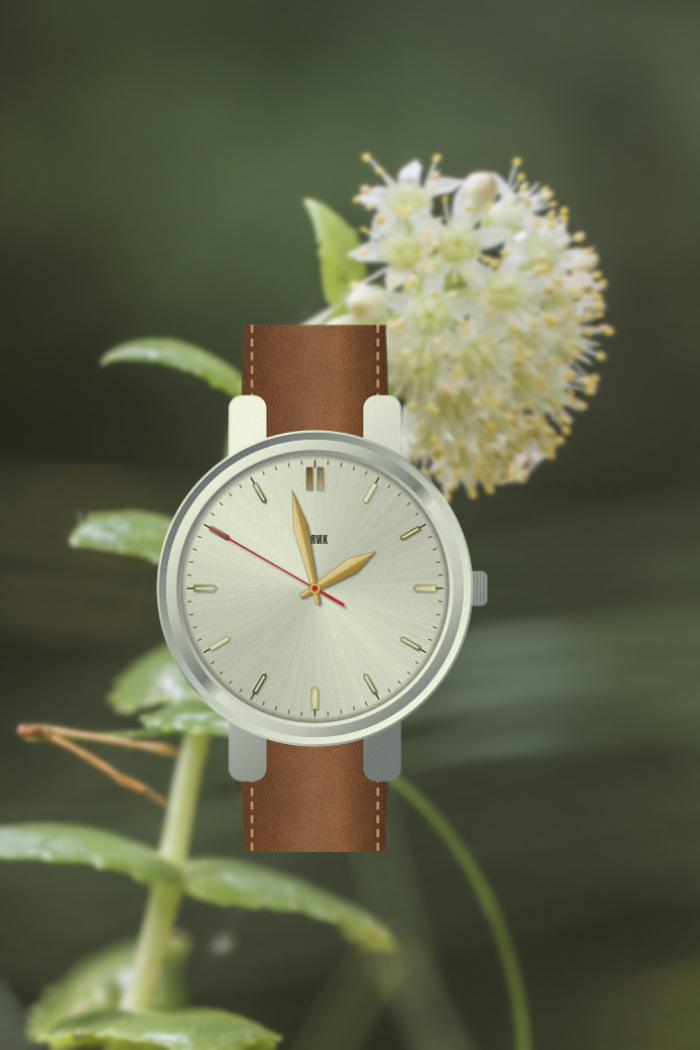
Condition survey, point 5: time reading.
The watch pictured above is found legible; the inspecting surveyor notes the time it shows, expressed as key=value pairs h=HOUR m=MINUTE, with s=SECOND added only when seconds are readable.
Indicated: h=1 m=57 s=50
